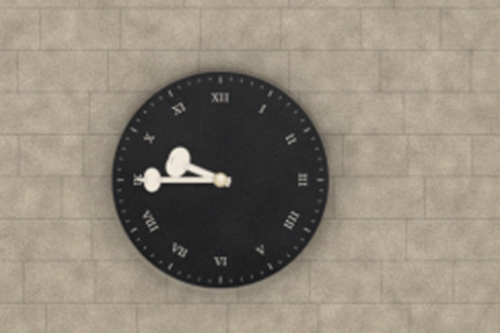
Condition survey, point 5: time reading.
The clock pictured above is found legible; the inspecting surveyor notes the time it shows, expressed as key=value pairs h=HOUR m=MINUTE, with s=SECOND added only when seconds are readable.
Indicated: h=9 m=45
